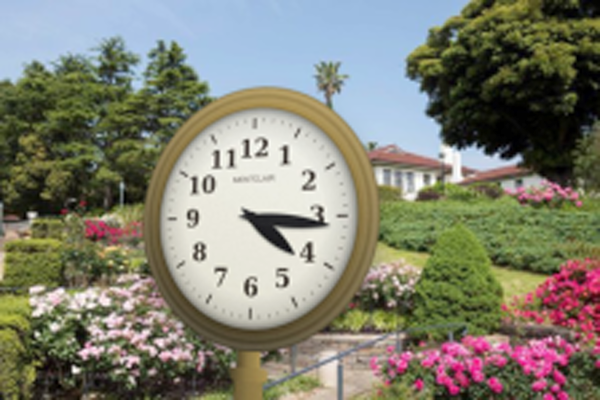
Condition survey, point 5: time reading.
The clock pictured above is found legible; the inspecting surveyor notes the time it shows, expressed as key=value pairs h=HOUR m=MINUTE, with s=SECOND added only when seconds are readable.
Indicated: h=4 m=16
